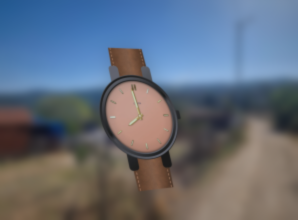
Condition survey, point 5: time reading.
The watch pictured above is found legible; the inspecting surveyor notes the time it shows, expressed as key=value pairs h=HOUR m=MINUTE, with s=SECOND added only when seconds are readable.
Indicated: h=7 m=59
